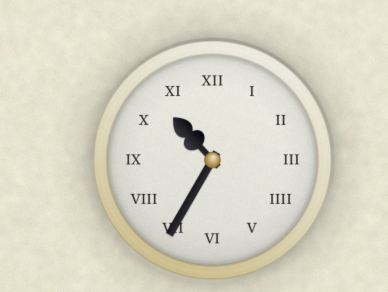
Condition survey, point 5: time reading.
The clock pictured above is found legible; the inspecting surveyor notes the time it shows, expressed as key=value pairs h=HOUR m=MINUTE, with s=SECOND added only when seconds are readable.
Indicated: h=10 m=35
